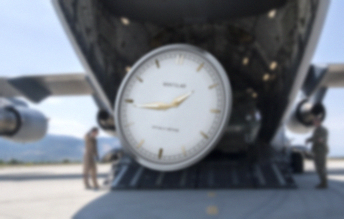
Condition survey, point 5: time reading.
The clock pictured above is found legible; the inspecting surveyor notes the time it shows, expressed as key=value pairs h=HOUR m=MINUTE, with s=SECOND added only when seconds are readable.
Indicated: h=1 m=44
